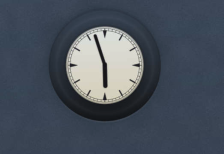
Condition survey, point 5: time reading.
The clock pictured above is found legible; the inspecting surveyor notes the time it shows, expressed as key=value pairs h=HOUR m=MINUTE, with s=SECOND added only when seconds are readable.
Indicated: h=5 m=57
